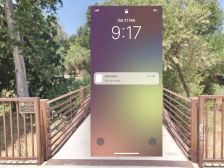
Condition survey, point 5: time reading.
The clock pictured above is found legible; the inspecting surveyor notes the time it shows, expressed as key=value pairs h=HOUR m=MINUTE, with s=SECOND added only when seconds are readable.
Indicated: h=9 m=17
